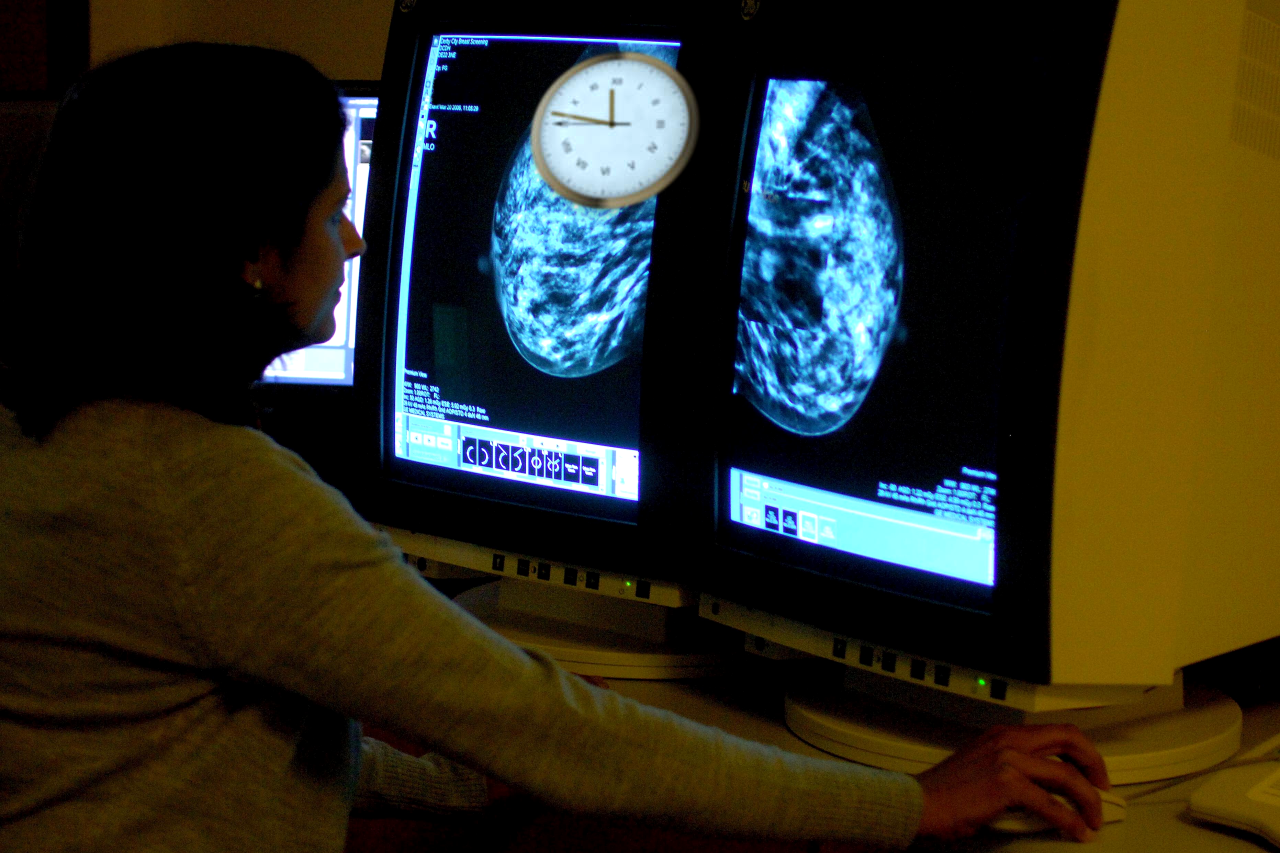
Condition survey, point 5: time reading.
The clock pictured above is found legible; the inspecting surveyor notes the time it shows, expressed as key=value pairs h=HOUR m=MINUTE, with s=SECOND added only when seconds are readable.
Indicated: h=11 m=46 s=45
